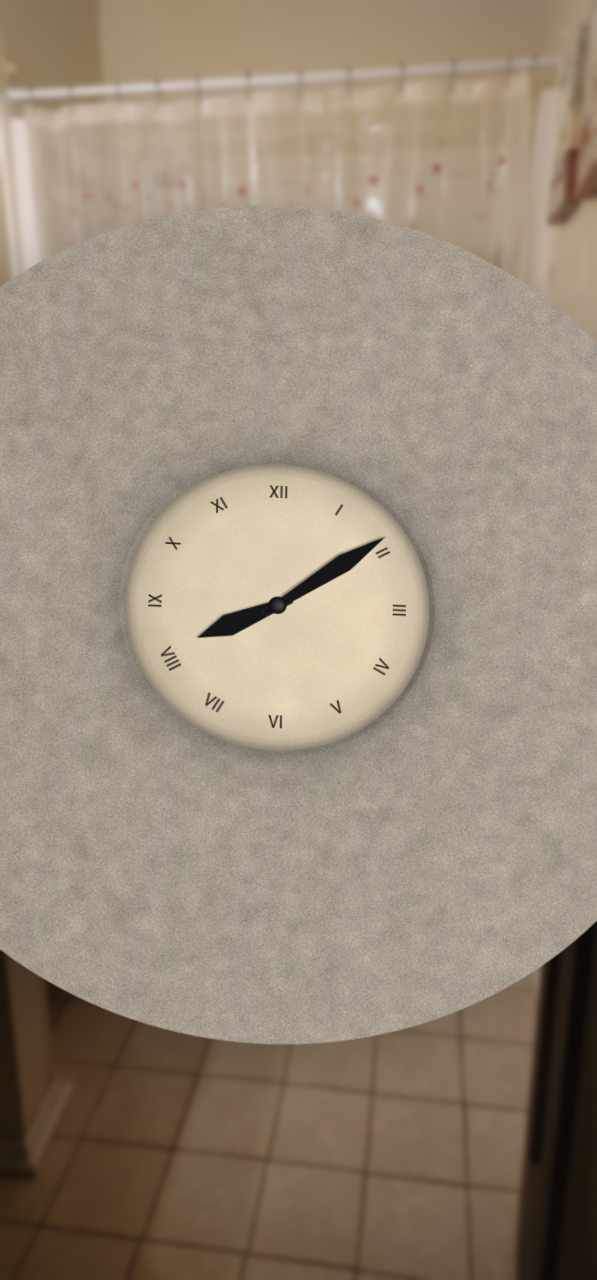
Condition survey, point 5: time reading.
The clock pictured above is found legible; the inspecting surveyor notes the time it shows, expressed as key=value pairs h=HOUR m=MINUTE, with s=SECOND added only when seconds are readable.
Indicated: h=8 m=9
